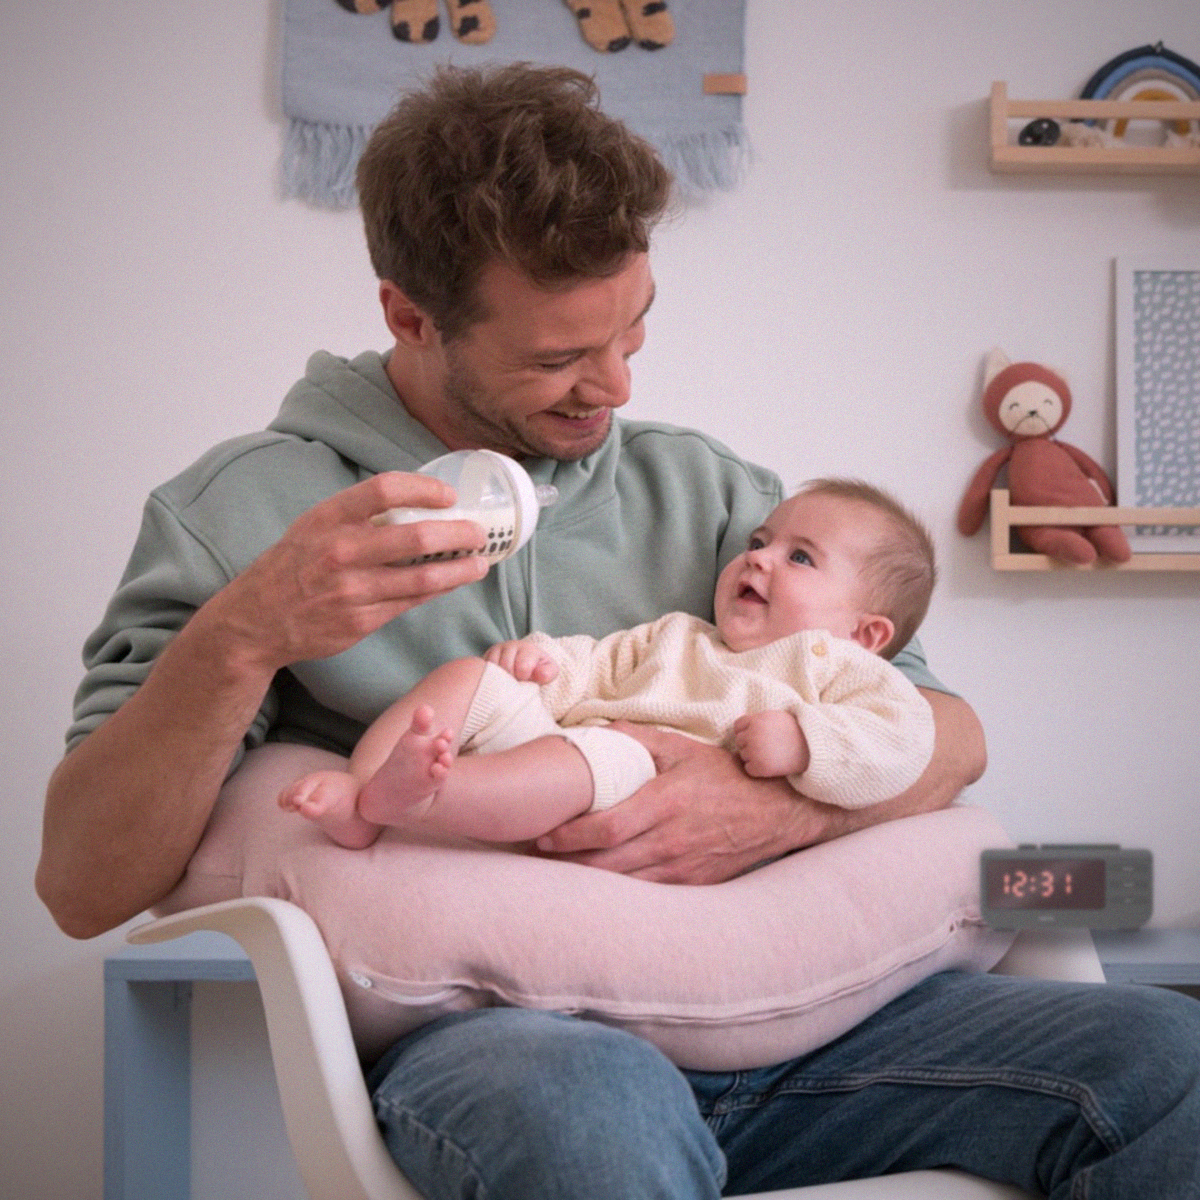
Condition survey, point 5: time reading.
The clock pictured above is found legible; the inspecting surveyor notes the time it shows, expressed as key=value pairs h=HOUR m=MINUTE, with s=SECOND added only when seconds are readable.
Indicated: h=12 m=31
